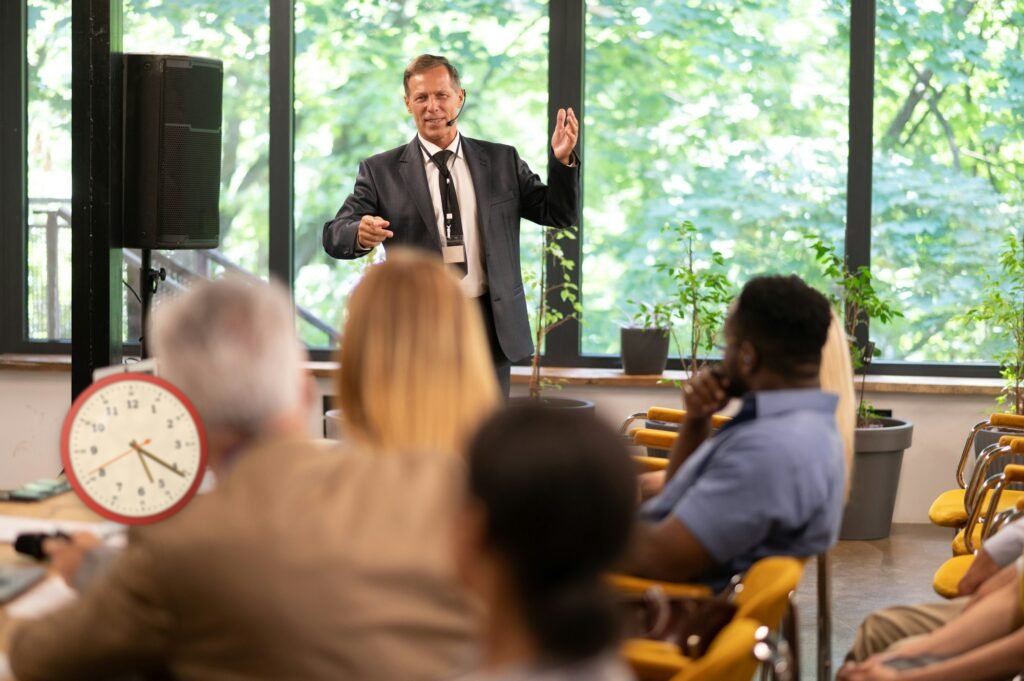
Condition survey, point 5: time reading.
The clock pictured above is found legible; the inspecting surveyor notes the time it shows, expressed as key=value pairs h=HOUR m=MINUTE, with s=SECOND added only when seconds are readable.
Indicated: h=5 m=20 s=41
